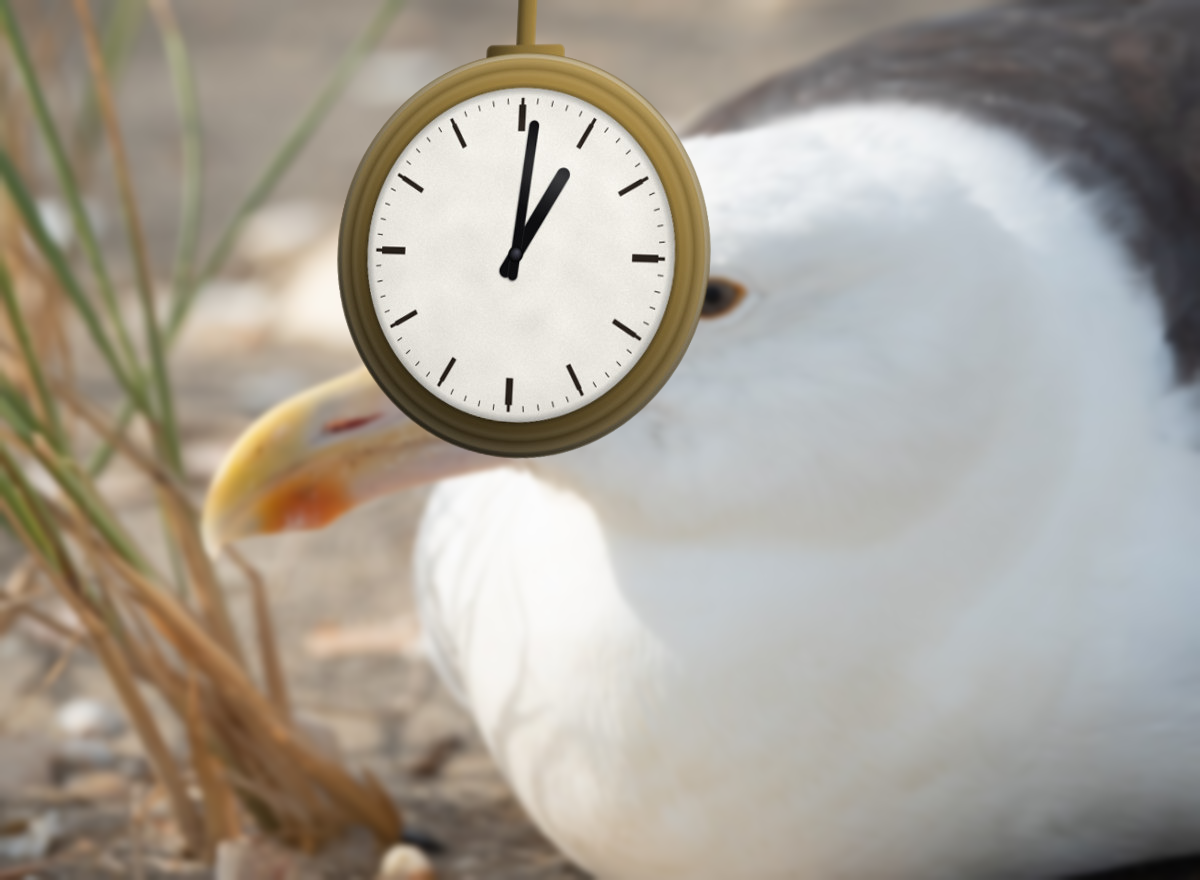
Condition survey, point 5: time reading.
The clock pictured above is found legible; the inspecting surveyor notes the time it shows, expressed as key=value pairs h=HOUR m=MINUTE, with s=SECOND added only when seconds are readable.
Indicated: h=1 m=1
